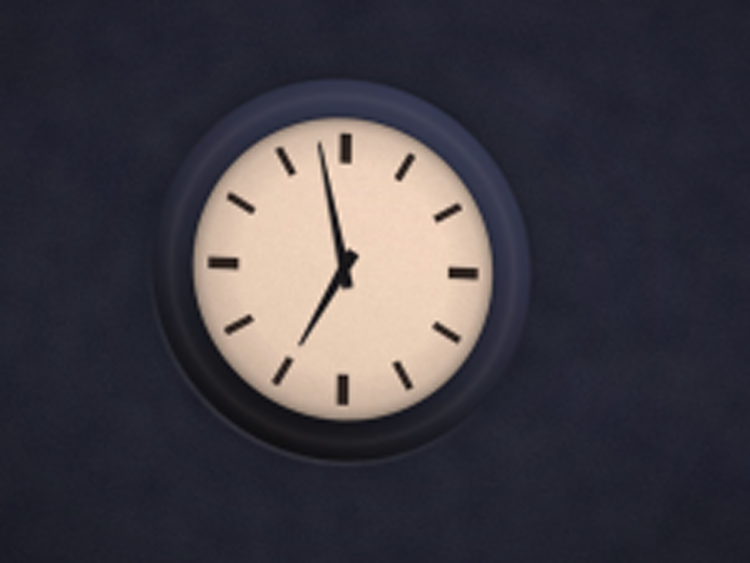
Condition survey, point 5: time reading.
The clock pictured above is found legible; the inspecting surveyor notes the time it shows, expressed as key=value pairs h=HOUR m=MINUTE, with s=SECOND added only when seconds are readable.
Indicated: h=6 m=58
